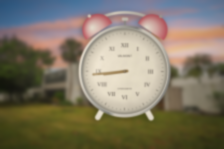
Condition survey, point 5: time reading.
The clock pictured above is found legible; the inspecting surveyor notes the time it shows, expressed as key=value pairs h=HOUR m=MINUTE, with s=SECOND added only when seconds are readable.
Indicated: h=8 m=44
